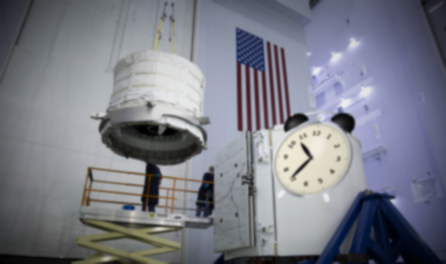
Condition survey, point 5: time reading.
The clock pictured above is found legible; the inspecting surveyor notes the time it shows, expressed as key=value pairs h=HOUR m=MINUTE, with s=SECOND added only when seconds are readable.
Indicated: h=10 m=36
